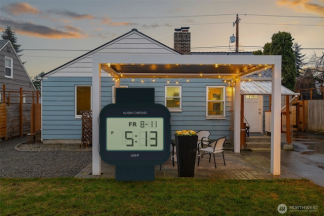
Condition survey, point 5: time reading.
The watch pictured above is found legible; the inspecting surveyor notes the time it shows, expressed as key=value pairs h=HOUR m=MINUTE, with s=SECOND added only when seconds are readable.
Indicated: h=5 m=13
